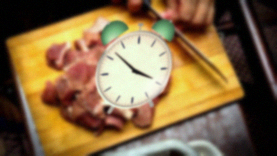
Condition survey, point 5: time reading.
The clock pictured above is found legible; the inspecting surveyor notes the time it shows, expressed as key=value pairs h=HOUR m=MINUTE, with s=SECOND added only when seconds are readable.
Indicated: h=3 m=52
